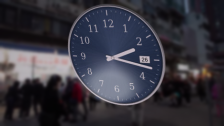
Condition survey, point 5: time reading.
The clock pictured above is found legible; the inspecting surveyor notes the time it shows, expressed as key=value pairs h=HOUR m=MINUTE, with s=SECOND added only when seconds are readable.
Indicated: h=2 m=17
